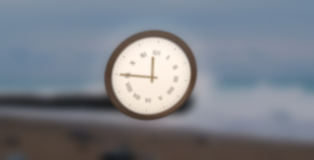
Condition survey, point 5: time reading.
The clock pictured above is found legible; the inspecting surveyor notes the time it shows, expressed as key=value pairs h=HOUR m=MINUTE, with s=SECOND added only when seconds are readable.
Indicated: h=11 m=45
